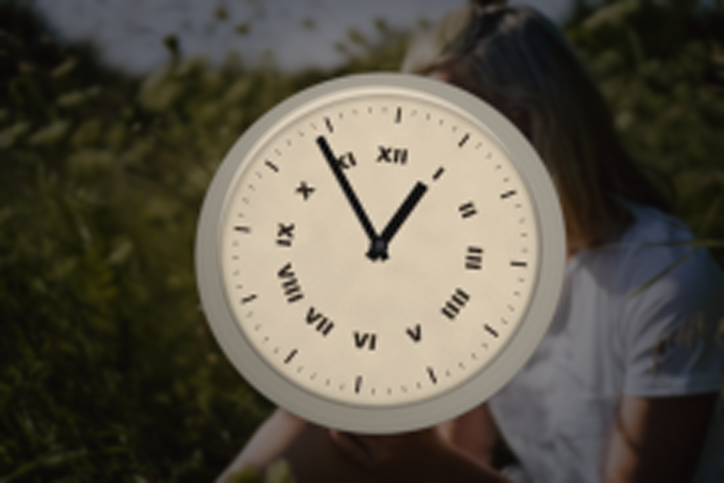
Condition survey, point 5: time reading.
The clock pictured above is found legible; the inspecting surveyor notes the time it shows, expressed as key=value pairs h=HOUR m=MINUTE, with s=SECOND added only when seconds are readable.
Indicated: h=12 m=54
